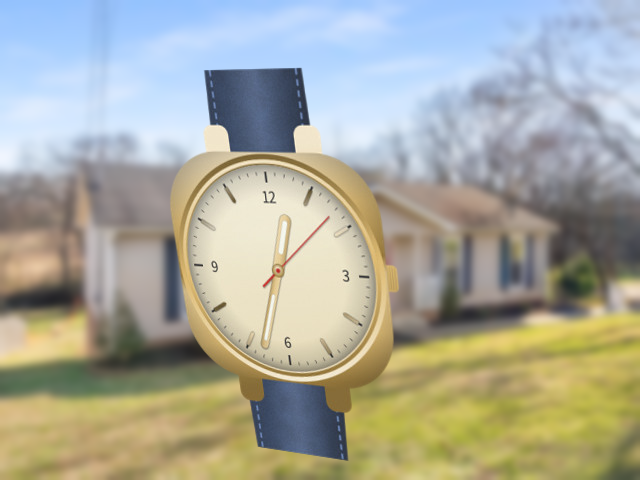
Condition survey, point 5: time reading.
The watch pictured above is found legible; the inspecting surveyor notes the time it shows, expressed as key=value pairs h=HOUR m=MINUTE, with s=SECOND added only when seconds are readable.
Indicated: h=12 m=33 s=8
